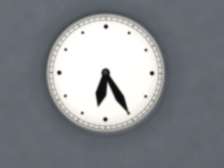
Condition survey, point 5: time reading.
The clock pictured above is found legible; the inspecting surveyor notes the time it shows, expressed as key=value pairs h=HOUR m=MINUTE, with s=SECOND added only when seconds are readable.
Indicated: h=6 m=25
